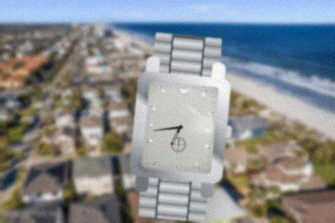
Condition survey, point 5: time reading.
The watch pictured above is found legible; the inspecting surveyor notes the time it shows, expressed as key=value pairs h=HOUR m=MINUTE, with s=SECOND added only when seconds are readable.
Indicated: h=6 m=43
